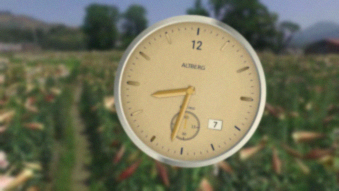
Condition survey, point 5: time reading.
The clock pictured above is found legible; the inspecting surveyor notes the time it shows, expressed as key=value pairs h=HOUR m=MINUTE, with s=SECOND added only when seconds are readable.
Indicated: h=8 m=32
